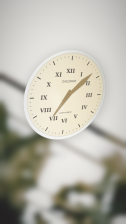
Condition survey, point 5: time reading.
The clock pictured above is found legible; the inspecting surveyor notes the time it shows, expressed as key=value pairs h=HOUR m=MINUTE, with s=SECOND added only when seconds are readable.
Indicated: h=7 m=8
